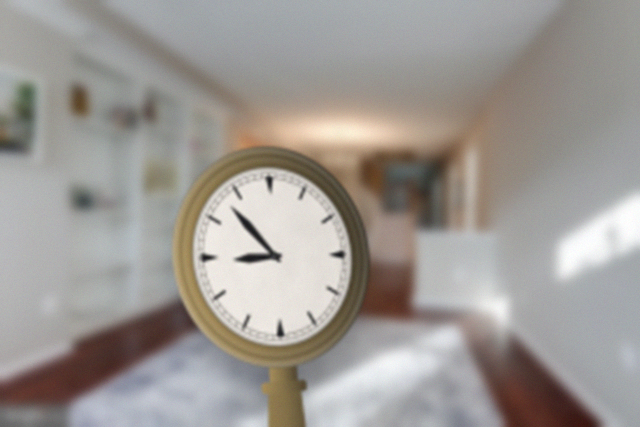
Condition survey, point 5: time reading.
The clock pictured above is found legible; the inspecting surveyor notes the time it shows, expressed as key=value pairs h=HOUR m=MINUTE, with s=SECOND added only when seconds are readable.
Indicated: h=8 m=53
